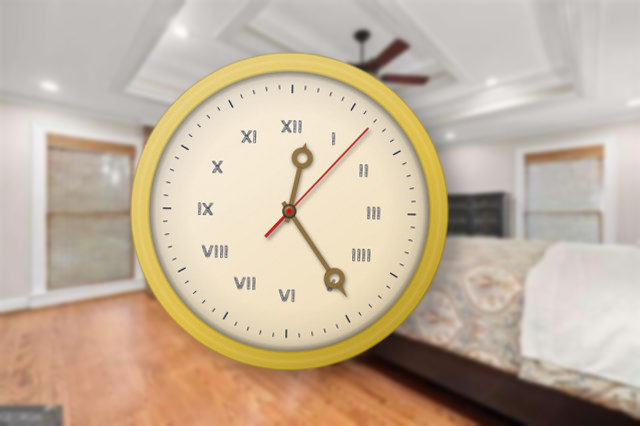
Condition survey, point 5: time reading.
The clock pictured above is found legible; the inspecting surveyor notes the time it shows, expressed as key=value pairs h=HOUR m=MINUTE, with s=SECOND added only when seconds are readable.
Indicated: h=12 m=24 s=7
